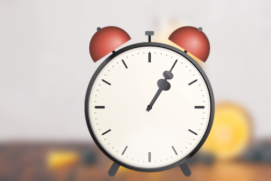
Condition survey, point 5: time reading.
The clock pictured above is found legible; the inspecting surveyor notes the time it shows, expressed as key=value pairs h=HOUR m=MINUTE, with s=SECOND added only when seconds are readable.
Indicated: h=1 m=5
